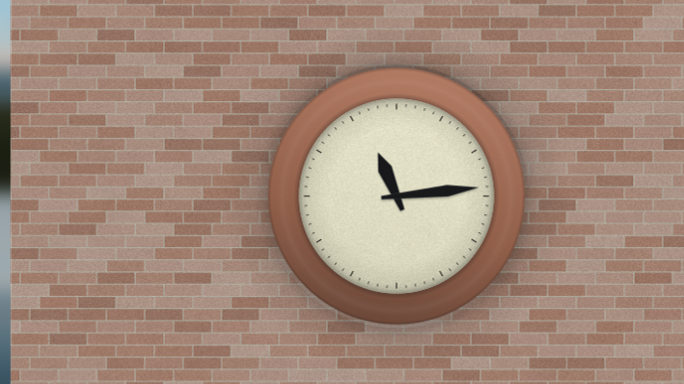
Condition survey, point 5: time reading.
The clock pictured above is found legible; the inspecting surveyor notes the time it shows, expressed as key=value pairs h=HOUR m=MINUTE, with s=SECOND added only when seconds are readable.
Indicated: h=11 m=14
